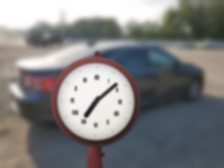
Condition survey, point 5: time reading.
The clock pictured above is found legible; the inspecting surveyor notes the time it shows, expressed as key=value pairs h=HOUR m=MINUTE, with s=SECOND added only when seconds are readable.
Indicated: h=7 m=8
